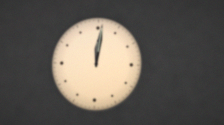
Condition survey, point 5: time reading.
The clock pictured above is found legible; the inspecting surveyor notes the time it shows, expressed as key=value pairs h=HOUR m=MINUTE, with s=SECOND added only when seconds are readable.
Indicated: h=12 m=1
